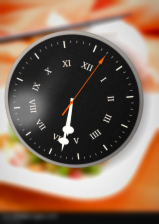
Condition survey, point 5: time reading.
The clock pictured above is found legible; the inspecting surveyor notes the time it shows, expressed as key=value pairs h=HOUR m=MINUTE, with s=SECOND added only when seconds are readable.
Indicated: h=5 m=28 s=2
